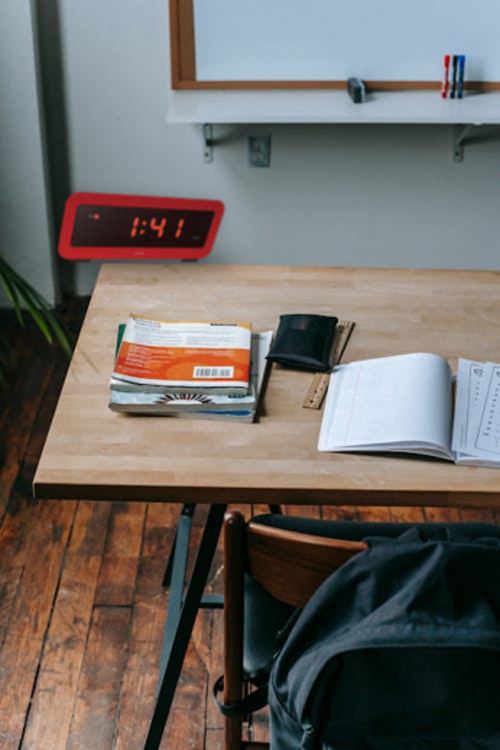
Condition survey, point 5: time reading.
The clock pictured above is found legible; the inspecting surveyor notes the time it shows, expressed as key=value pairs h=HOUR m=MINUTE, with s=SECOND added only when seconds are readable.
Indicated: h=1 m=41
